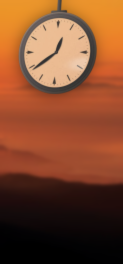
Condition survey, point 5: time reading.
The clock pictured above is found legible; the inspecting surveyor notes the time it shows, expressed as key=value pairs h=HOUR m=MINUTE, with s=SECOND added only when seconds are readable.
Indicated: h=12 m=39
